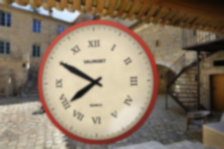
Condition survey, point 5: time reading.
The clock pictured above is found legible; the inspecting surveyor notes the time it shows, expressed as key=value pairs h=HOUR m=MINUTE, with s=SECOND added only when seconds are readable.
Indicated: h=7 m=50
